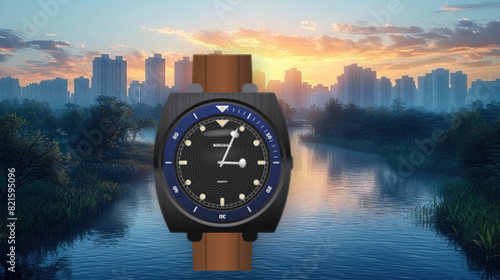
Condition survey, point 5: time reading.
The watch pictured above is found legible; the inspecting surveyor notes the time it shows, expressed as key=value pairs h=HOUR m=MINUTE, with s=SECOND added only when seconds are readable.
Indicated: h=3 m=4
